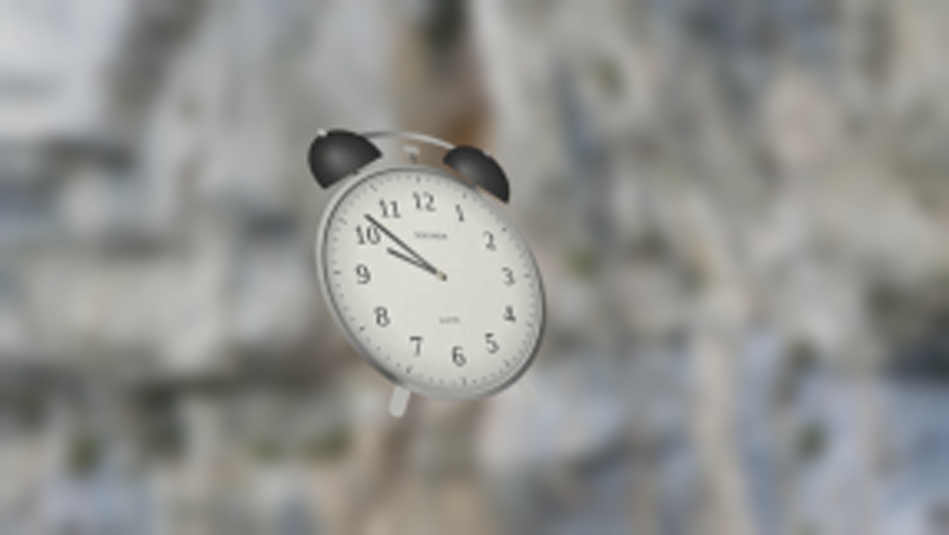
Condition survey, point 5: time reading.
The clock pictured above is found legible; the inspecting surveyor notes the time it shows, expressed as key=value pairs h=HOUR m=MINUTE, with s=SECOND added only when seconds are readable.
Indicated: h=9 m=52
